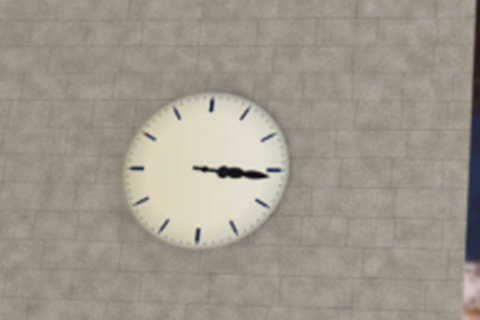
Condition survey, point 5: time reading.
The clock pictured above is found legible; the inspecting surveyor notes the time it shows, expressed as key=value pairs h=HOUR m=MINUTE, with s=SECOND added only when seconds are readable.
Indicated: h=3 m=16
